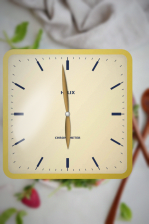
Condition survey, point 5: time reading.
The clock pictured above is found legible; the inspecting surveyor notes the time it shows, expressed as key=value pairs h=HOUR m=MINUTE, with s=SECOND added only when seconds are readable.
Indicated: h=5 m=59
